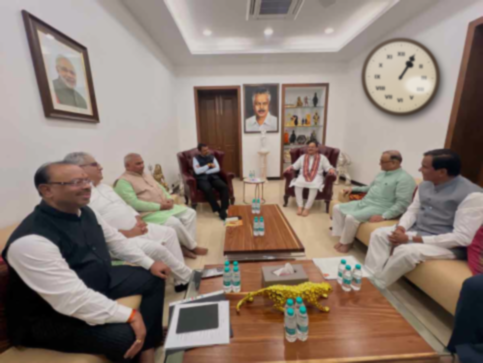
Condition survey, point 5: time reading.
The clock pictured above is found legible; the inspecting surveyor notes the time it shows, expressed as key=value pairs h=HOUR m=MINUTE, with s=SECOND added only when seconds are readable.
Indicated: h=1 m=5
